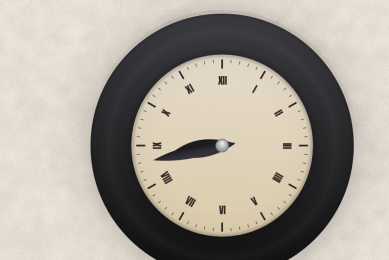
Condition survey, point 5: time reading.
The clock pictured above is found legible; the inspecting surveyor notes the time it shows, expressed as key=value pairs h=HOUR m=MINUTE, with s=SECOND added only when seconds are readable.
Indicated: h=8 m=43
